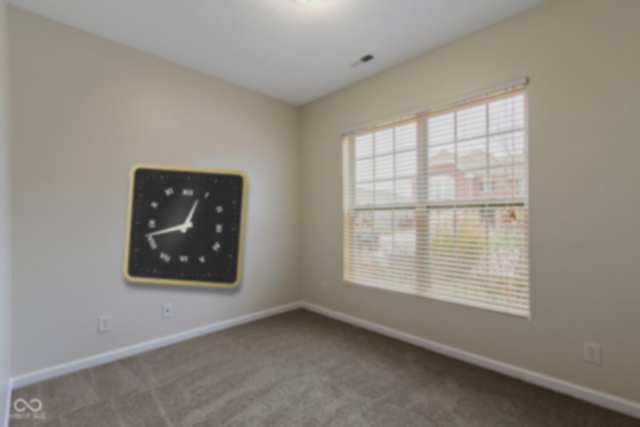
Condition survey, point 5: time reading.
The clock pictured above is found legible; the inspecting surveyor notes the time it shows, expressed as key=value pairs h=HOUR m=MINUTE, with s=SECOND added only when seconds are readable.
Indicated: h=12 m=42
